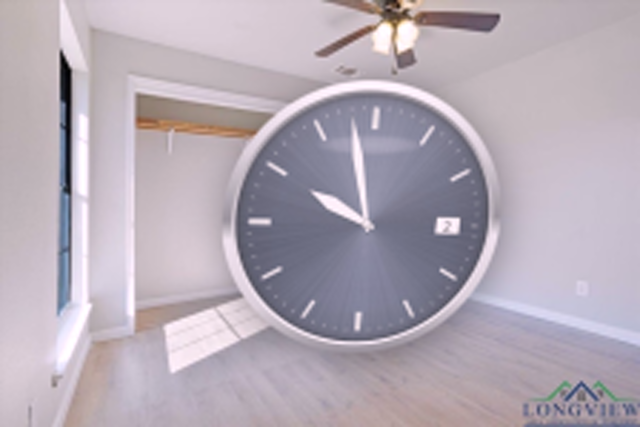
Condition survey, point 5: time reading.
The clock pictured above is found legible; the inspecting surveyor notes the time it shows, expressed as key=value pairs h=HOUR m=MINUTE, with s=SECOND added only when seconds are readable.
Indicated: h=9 m=58
